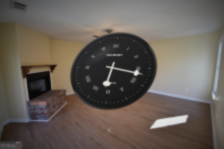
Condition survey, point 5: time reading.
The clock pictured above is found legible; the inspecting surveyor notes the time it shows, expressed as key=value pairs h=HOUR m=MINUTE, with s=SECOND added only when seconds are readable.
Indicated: h=6 m=17
